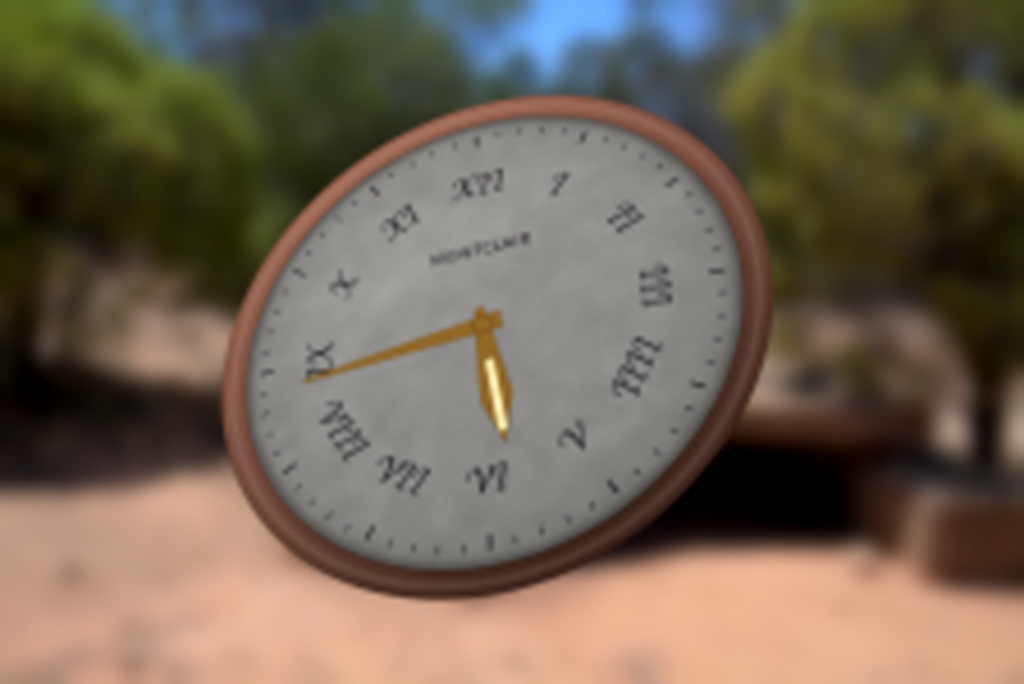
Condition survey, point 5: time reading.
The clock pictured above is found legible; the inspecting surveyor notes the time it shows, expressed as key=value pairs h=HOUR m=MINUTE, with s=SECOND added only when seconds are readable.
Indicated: h=5 m=44
